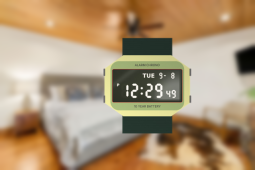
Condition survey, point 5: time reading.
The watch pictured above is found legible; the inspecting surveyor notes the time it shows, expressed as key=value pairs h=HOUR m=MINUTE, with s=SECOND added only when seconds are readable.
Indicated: h=12 m=29 s=49
